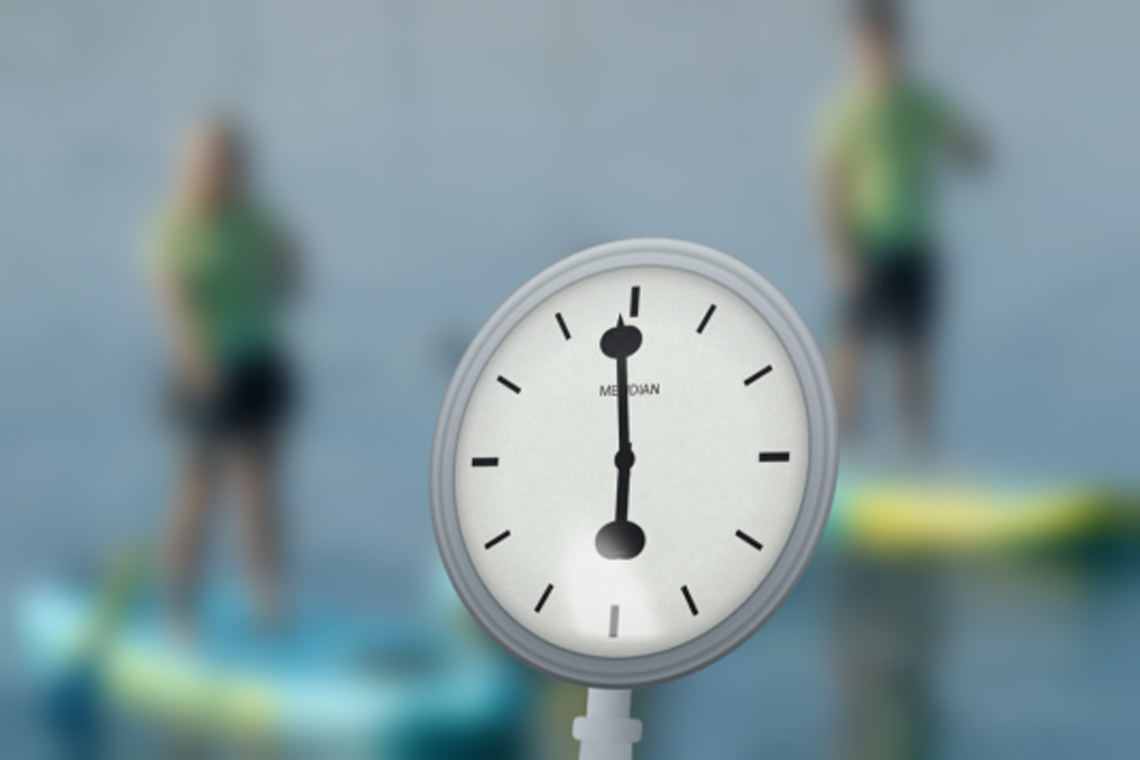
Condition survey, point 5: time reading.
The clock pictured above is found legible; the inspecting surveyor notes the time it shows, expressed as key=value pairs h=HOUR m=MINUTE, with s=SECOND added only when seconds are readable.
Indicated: h=5 m=59
